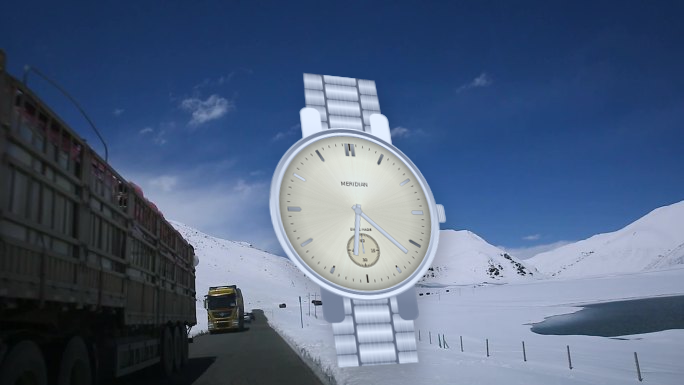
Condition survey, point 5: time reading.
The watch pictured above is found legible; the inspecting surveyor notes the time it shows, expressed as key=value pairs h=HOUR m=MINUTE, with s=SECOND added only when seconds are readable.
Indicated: h=6 m=22
